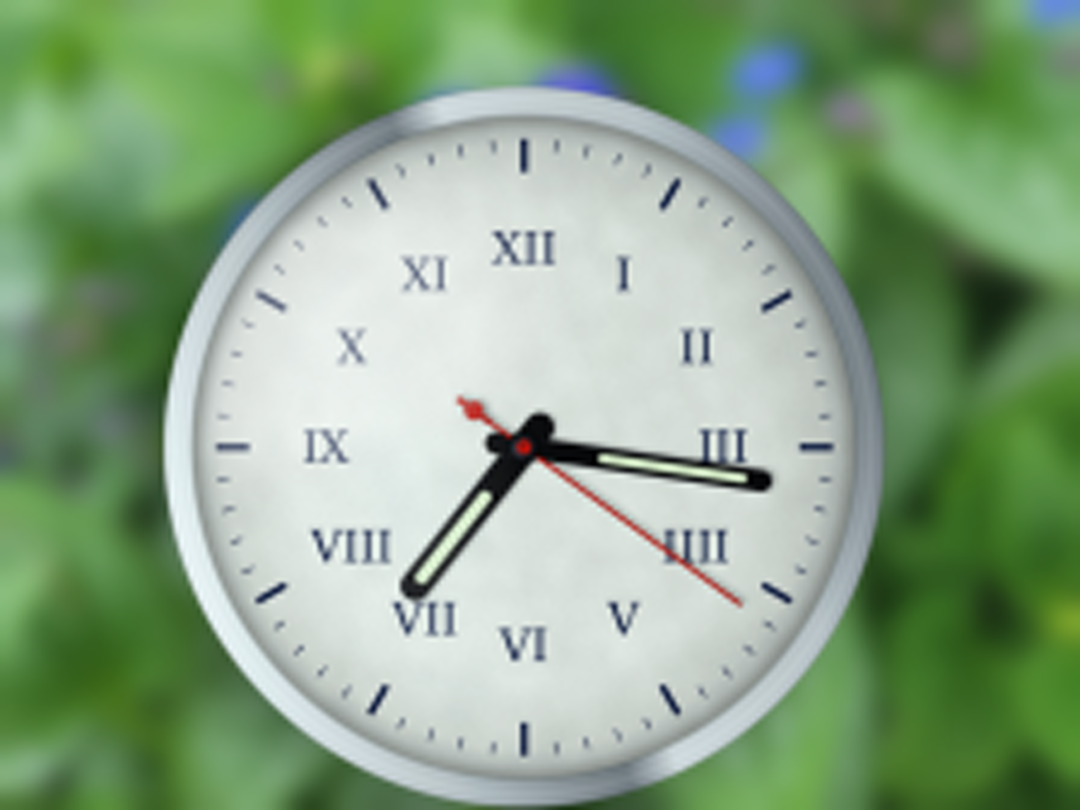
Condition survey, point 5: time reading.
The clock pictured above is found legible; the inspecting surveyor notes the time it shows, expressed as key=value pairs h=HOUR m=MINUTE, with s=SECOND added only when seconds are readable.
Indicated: h=7 m=16 s=21
